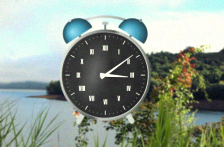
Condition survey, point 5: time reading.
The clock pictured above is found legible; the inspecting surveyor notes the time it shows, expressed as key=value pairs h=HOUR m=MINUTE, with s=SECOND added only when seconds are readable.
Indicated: h=3 m=9
